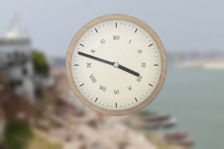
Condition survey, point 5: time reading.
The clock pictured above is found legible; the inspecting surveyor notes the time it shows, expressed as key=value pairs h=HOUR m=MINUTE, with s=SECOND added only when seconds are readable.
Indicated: h=3 m=48
